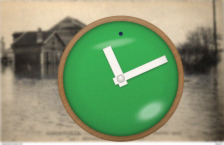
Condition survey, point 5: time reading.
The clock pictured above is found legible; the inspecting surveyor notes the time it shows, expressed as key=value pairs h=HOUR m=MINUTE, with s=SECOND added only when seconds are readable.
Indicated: h=11 m=11
